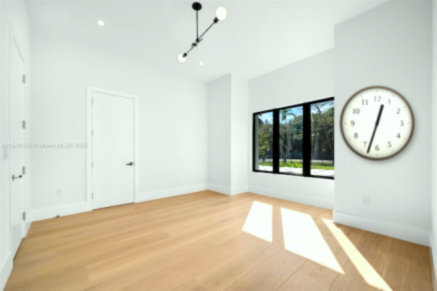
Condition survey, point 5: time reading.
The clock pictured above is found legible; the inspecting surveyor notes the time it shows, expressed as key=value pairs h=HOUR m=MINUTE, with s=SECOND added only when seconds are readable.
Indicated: h=12 m=33
